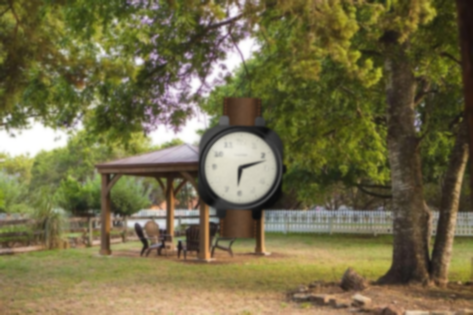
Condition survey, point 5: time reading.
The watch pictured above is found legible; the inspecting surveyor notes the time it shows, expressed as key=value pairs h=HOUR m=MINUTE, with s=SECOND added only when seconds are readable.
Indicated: h=6 m=12
